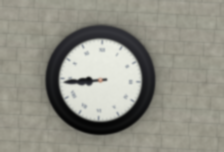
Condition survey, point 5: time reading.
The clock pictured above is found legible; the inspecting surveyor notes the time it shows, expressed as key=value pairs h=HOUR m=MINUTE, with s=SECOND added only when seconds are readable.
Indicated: h=8 m=44
